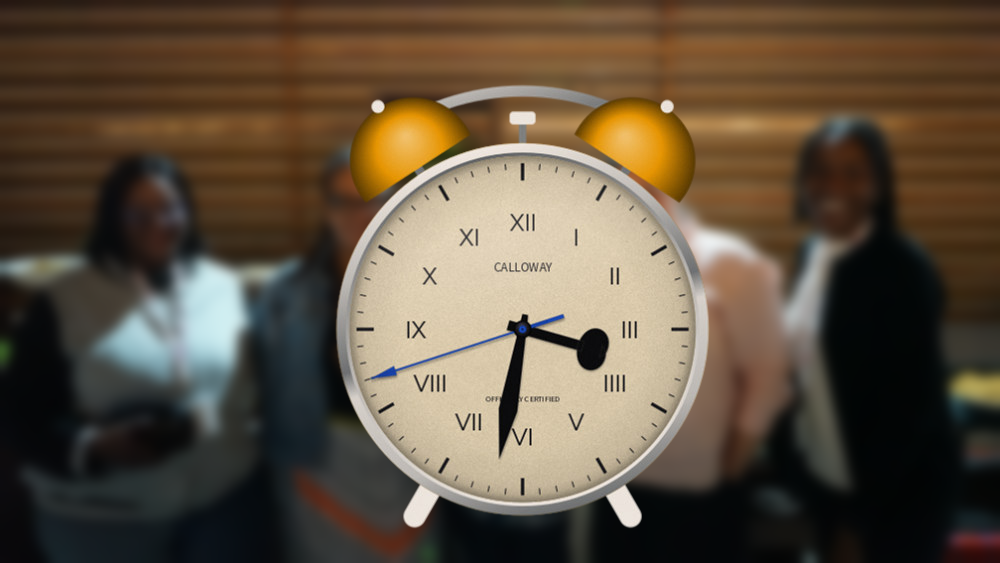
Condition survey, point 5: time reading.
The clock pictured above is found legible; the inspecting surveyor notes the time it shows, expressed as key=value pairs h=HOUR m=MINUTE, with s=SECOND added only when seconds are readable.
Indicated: h=3 m=31 s=42
